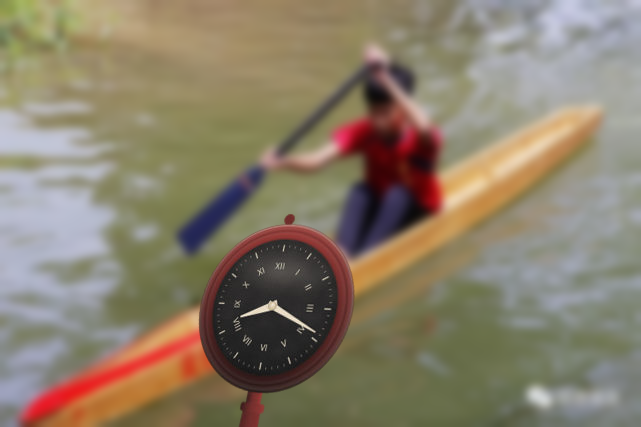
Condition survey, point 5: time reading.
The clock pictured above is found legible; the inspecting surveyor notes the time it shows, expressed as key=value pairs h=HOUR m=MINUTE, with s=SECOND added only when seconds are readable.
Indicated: h=8 m=19
